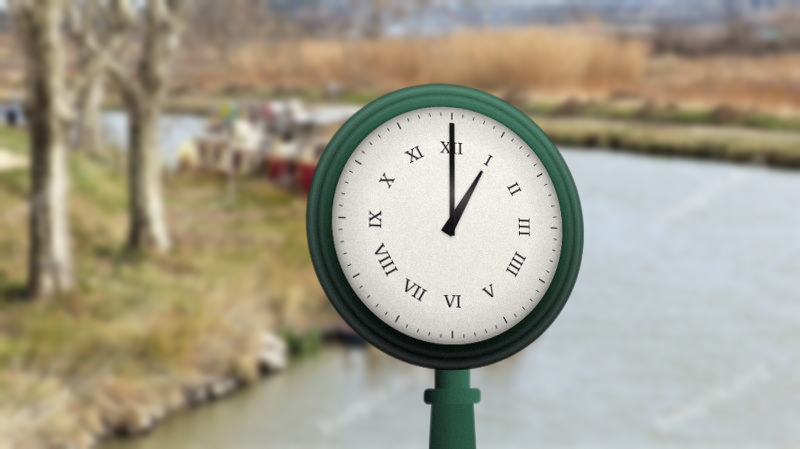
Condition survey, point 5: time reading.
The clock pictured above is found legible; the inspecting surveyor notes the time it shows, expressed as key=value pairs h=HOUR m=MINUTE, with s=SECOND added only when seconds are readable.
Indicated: h=1 m=0
